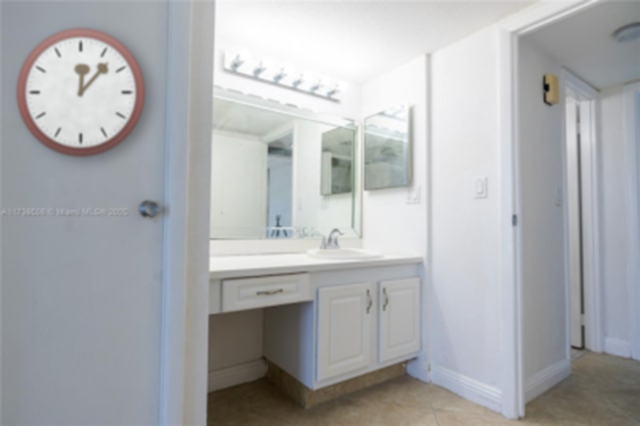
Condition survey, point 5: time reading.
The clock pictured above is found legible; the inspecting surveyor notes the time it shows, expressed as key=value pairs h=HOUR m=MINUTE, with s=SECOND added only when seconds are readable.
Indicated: h=12 m=7
